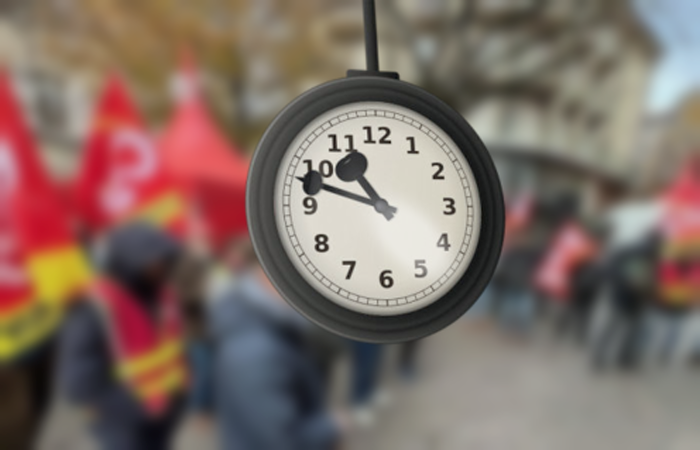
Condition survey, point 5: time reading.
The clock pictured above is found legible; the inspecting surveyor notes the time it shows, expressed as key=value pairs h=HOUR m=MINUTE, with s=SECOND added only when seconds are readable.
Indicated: h=10 m=48
